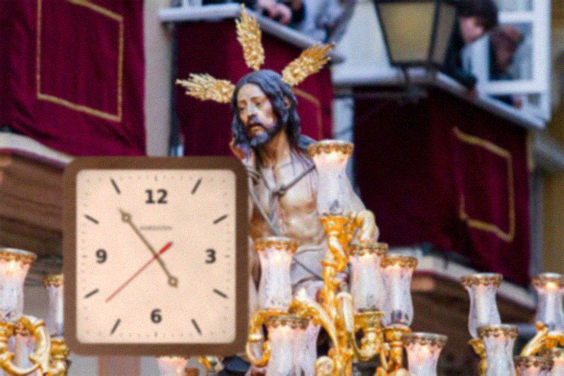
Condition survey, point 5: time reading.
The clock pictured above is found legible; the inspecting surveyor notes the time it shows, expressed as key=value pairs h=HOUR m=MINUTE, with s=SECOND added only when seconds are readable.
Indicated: h=4 m=53 s=38
